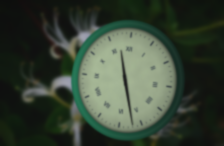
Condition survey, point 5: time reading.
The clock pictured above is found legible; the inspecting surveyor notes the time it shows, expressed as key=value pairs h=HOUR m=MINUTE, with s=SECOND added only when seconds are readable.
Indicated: h=11 m=27
